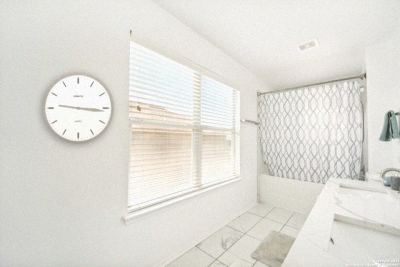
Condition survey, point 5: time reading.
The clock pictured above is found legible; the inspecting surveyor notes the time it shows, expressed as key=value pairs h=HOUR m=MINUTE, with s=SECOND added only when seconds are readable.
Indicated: h=9 m=16
